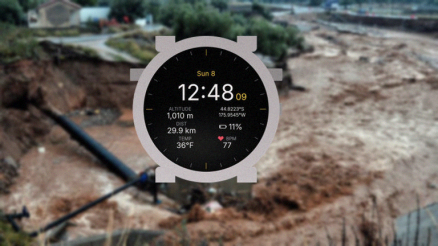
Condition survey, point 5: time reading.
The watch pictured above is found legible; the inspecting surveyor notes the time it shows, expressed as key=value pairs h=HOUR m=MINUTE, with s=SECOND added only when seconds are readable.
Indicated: h=12 m=48 s=9
